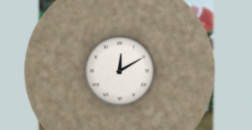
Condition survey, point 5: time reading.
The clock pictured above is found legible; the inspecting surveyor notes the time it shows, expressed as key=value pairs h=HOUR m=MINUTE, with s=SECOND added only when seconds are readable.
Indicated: h=12 m=10
